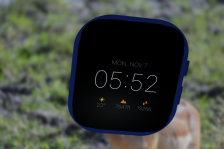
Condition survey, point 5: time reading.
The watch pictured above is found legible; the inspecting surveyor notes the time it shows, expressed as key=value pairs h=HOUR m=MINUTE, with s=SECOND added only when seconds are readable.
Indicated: h=5 m=52
